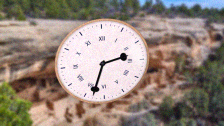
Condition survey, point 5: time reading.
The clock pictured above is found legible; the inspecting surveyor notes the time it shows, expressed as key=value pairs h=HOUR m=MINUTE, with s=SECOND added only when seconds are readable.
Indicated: h=2 m=33
